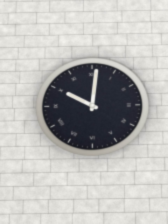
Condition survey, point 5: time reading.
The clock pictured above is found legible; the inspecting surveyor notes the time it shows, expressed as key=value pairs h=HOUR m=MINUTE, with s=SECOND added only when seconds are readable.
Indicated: h=10 m=1
